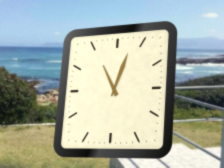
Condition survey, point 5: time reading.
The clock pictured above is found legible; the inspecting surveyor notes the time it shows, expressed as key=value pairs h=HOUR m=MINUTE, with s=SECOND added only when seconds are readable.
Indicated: h=11 m=3
